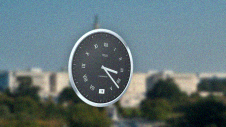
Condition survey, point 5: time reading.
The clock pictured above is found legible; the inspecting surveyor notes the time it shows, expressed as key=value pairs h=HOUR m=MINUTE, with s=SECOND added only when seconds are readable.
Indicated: h=3 m=22
